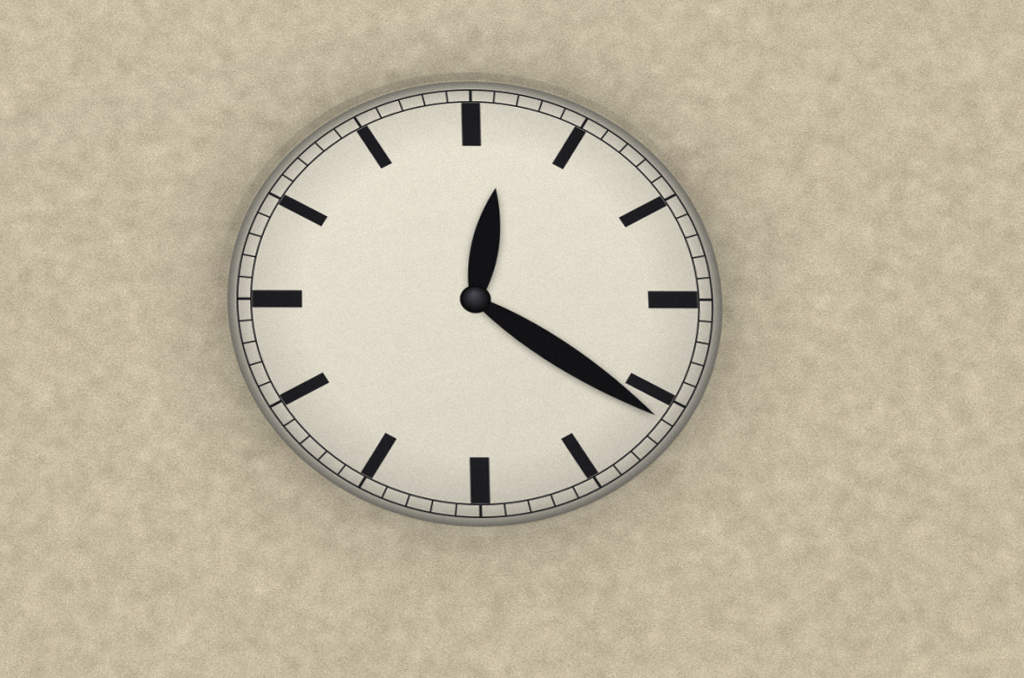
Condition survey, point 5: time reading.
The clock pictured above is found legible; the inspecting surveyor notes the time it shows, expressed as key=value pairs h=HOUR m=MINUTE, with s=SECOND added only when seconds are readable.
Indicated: h=12 m=21
